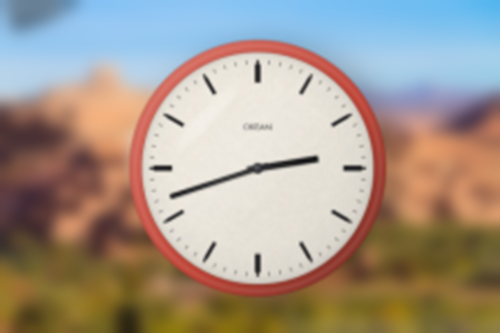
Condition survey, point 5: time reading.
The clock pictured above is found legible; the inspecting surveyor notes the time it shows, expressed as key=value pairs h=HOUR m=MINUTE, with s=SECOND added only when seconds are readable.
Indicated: h=2 m=42
